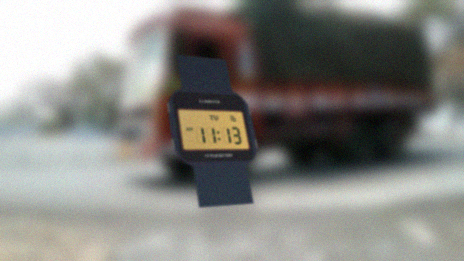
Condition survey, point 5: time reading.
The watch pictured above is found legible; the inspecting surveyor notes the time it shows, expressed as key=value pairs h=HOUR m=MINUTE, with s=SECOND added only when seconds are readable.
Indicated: h=11 m=13
